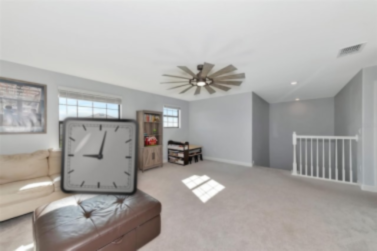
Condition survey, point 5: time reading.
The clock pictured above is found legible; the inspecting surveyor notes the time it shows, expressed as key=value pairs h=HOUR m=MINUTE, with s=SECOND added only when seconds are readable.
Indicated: h=9 m=2
